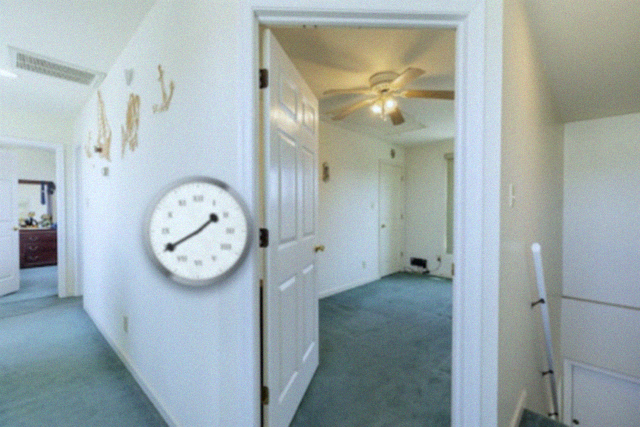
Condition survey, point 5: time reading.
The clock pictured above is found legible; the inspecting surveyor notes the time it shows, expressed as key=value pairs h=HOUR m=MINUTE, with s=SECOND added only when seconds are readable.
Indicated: h=1 m=40
